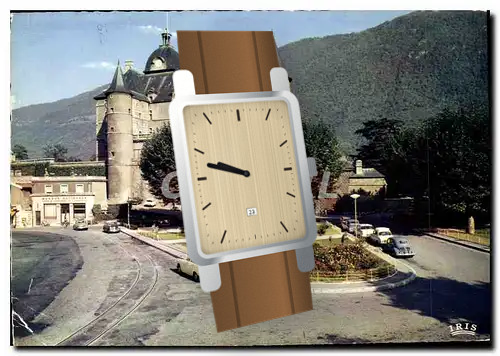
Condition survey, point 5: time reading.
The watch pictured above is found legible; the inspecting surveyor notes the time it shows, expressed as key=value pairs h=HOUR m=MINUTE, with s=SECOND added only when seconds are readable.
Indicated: h=9 m=48
